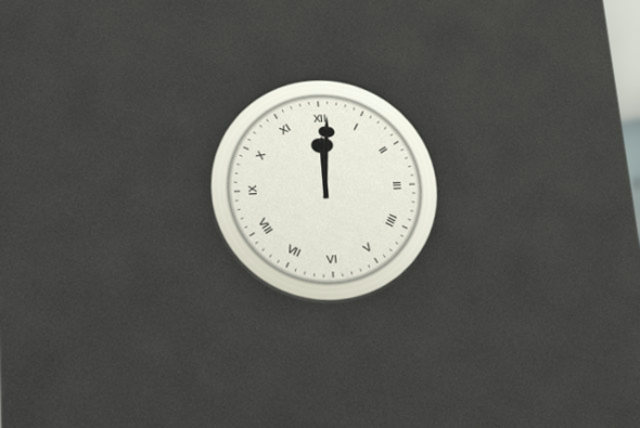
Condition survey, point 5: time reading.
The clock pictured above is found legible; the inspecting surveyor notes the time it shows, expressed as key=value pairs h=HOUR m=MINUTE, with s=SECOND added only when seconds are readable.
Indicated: h=12 m=1
